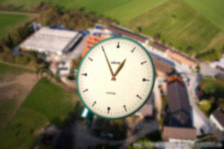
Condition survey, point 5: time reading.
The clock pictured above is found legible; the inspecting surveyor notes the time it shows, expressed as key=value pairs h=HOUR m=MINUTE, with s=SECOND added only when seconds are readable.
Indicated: h=12 m=55
